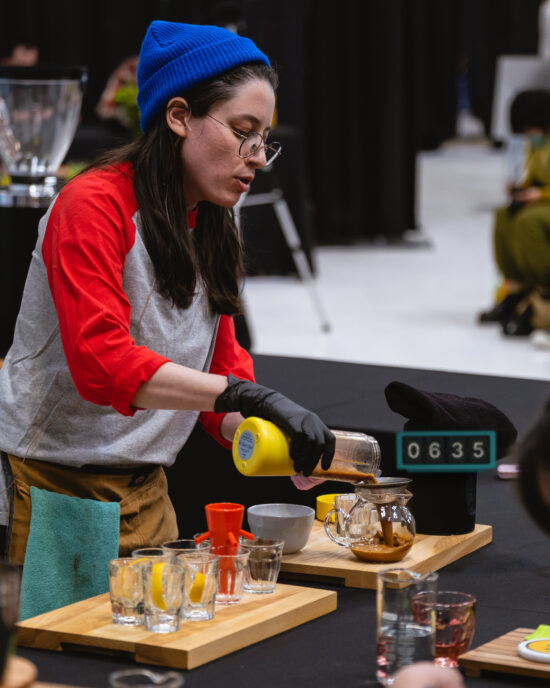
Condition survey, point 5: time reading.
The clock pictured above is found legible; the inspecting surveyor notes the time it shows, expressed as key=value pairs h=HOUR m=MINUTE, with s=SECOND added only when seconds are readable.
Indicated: h=6 m=35
